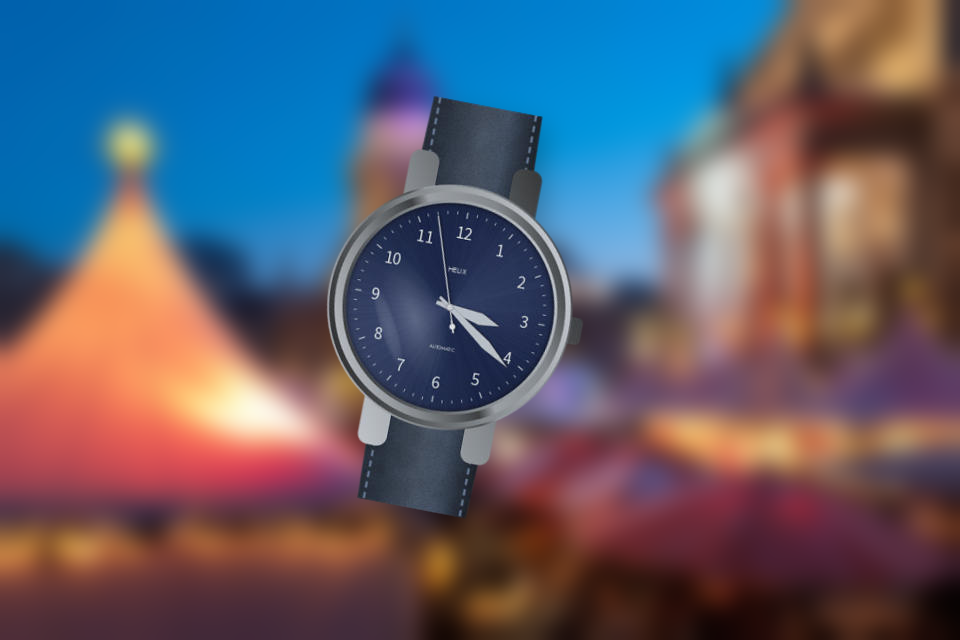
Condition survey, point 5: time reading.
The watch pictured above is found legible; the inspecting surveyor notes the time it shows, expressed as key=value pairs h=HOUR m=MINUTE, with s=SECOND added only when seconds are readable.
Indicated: h=3 m=20 s=57
